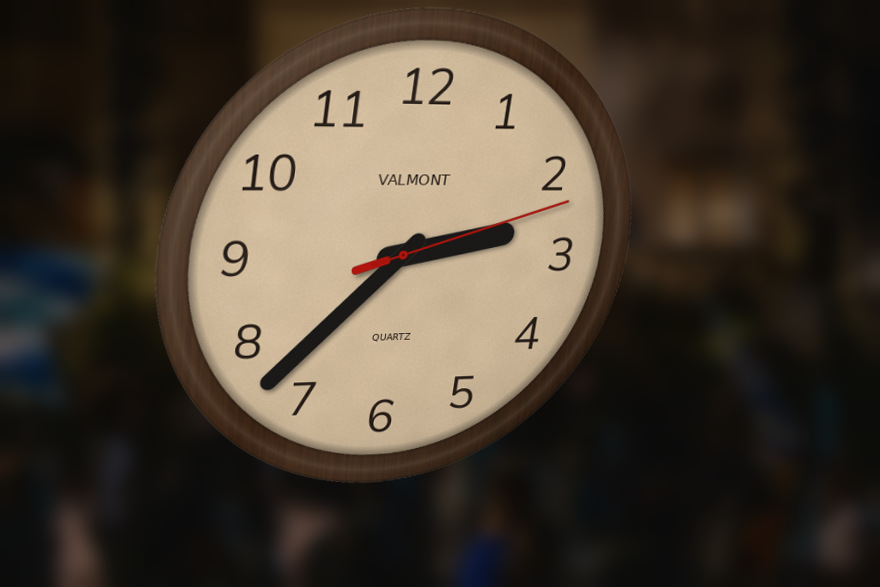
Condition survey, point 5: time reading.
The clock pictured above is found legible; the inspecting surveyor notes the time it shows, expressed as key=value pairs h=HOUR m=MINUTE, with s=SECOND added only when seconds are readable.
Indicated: h=2 m=37 s=12
